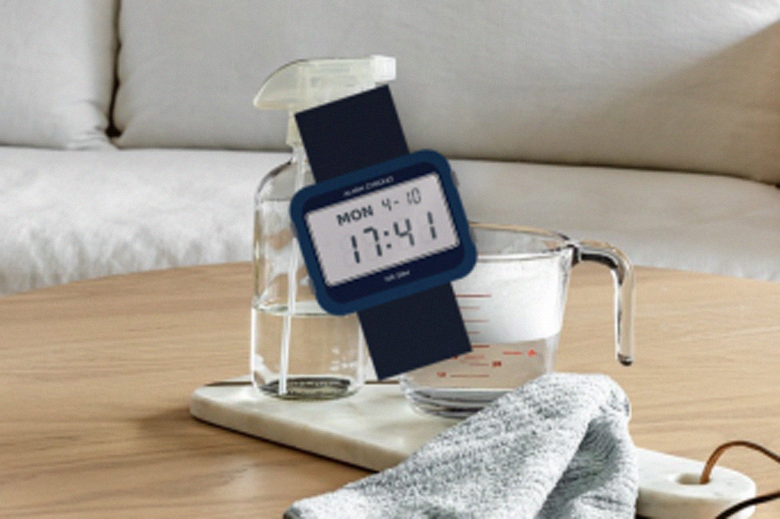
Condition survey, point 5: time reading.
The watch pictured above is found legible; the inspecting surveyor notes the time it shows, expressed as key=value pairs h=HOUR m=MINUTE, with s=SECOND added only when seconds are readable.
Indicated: h=17 m=41
